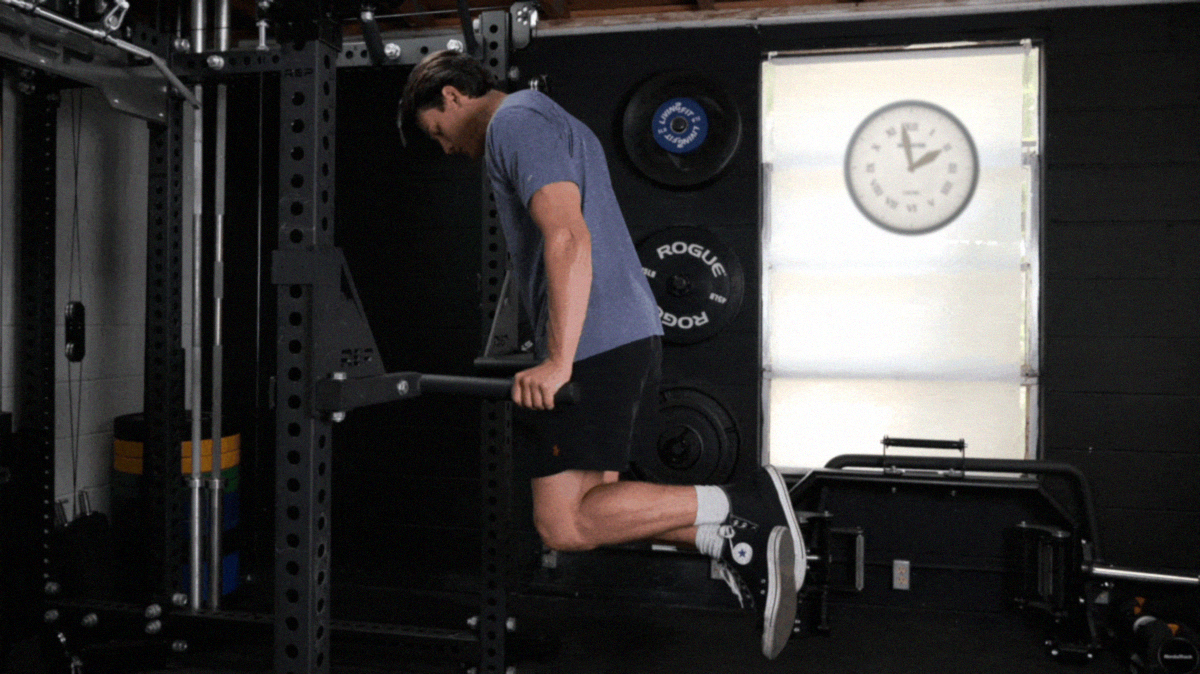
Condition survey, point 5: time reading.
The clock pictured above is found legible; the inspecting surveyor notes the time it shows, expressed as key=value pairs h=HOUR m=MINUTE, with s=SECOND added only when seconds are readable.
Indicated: h=1 m=58
